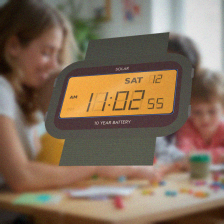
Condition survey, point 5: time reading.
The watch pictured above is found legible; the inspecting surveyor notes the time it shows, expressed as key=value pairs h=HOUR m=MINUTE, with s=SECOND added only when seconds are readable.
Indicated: h=11 m=2 s=55
